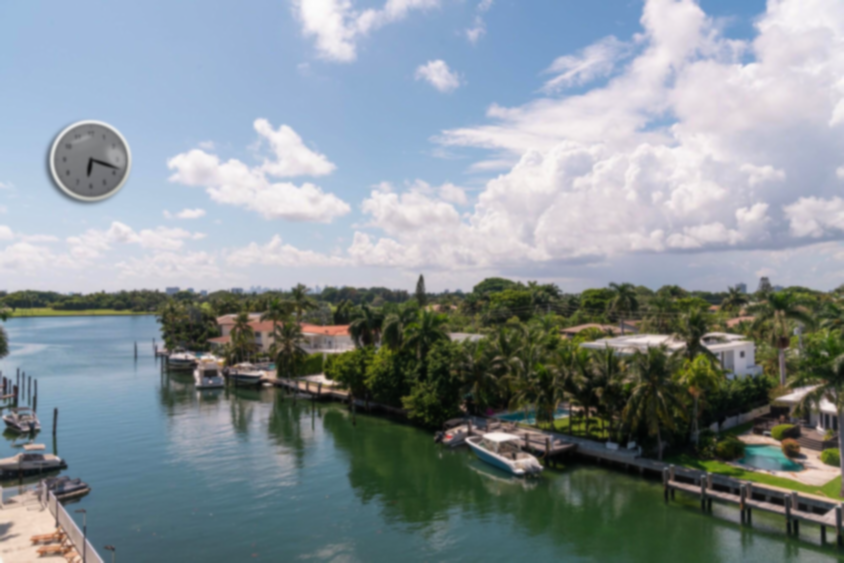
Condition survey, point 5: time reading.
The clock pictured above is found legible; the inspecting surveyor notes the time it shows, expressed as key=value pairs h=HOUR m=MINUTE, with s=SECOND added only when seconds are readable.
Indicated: h=6 m=18
